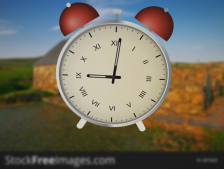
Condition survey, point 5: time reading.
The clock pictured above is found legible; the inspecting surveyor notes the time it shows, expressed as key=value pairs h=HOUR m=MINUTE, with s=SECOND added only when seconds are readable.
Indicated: h=9 m=1
